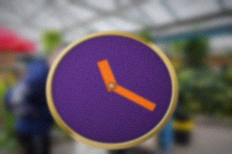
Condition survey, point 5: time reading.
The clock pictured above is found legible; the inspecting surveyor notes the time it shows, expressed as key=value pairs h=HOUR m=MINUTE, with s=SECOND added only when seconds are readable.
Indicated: h=11 m=20
